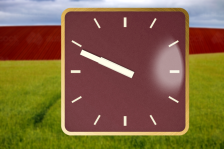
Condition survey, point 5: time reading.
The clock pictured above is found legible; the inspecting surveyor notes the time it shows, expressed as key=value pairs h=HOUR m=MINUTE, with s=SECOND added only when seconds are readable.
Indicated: h=9 m=49
